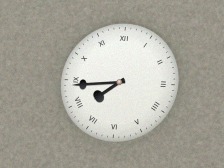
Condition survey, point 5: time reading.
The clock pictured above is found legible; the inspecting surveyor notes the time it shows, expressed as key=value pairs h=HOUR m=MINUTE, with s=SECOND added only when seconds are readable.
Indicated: h=7 m=44
